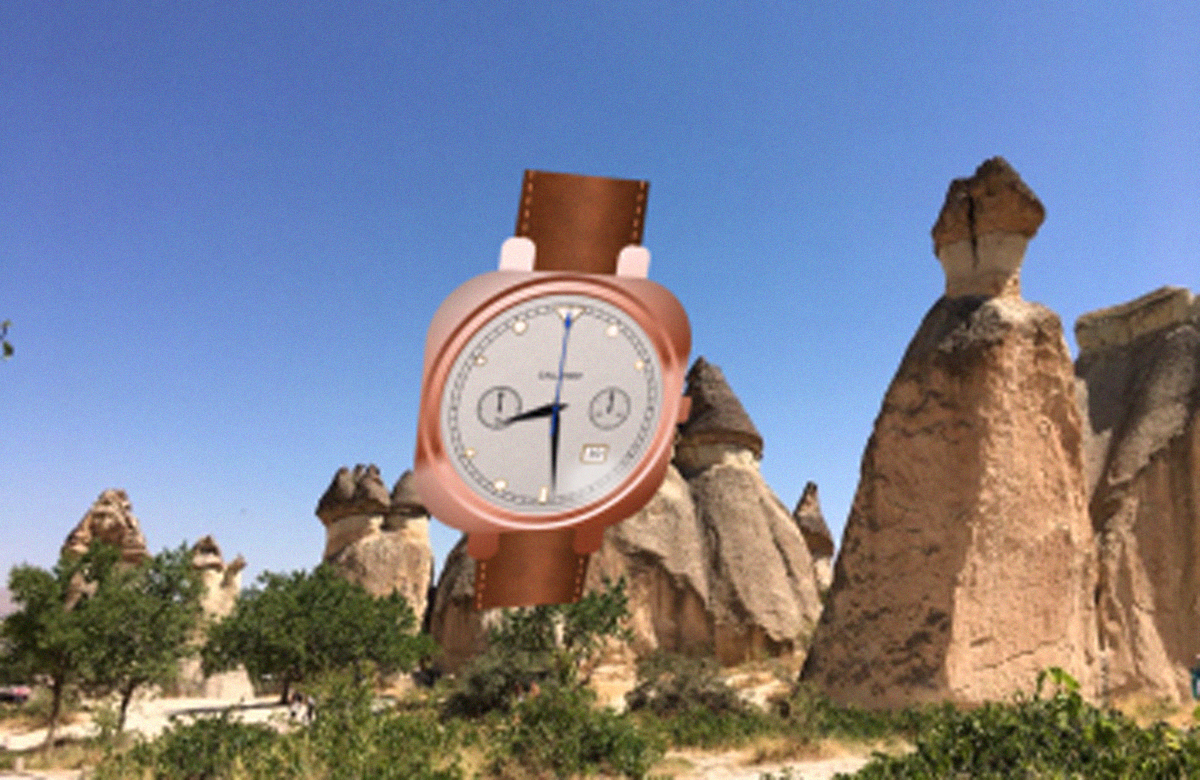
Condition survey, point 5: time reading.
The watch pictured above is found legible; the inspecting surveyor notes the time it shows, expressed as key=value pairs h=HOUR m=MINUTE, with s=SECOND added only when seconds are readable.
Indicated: h=8 m=29
